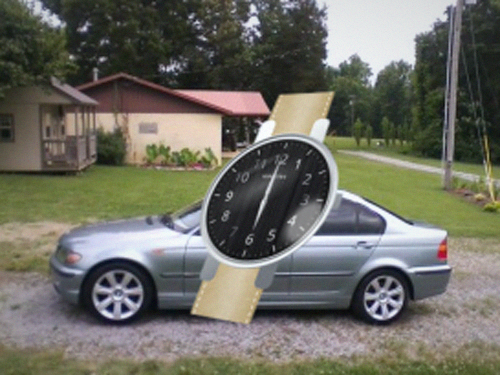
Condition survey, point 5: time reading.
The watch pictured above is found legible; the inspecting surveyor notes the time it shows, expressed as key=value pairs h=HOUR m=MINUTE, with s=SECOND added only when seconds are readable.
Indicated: h=6 m=0
